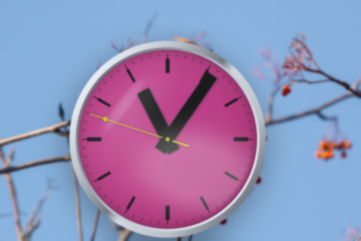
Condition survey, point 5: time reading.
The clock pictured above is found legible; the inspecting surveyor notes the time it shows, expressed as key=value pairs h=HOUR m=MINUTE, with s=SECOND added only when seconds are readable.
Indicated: h=11 m=5 s=48
